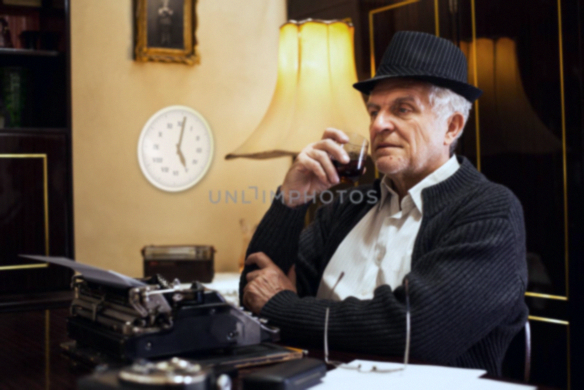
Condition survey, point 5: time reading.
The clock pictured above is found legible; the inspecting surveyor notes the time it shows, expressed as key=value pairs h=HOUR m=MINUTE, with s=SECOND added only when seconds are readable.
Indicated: h=5 m=1
